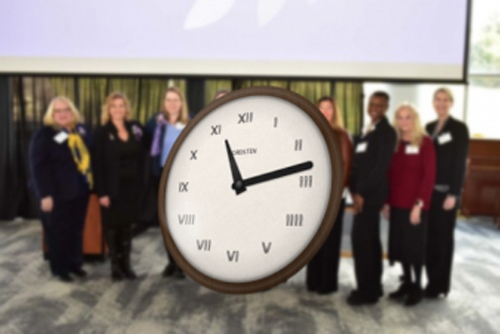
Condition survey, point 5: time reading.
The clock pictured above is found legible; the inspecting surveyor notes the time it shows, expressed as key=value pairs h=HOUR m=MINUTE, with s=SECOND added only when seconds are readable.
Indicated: h=11 m=13
